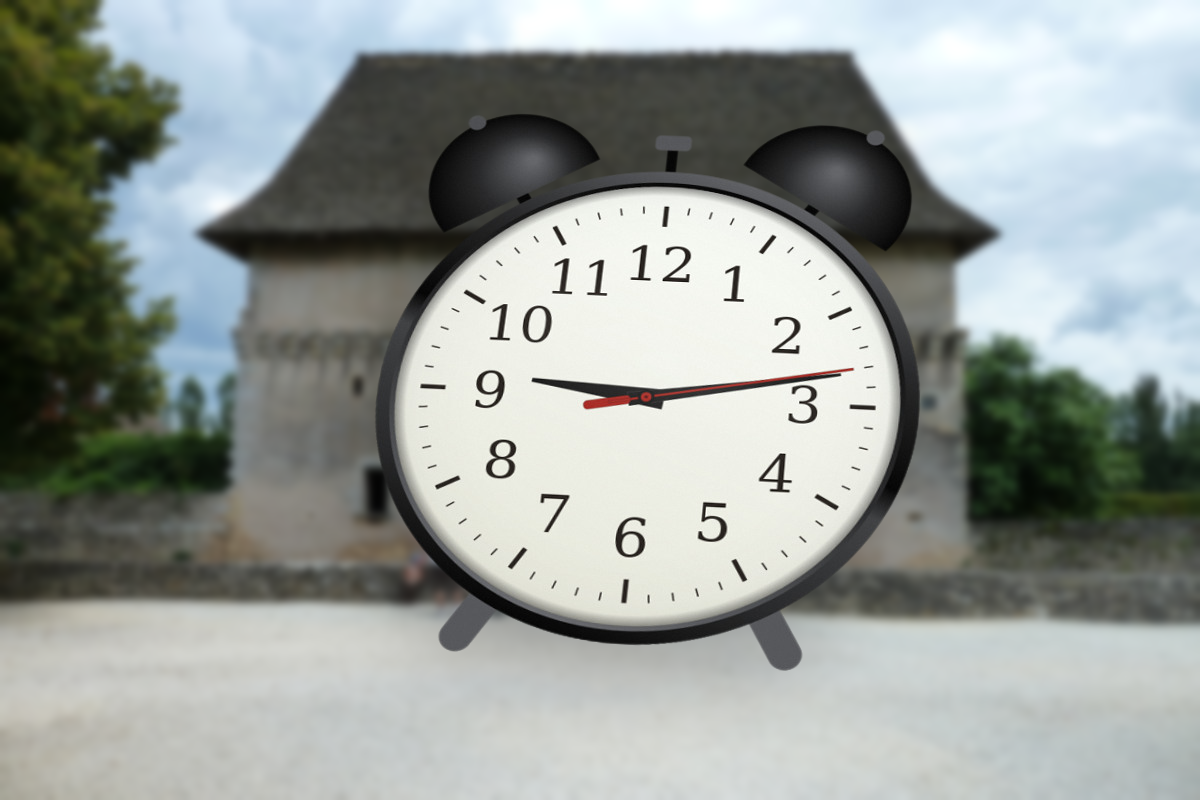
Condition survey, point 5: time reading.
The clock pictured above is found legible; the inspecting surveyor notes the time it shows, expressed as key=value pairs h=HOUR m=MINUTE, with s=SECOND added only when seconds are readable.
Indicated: h=9 m=13 s=13
